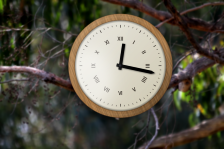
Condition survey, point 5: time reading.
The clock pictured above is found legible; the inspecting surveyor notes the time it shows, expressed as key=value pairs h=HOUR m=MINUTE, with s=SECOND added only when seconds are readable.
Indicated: h=12 m=17
